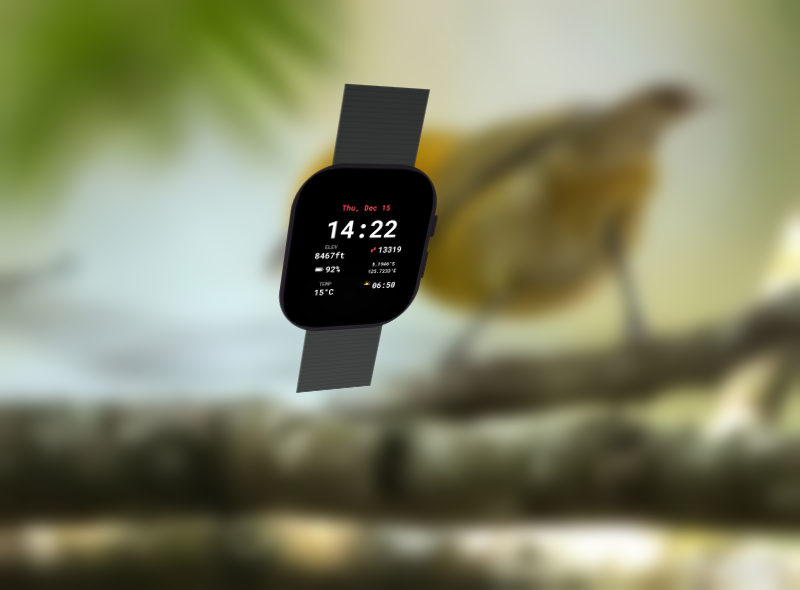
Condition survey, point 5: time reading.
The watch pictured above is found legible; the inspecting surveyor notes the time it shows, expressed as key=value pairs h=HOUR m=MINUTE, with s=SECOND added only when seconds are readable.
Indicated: h=14 m=22
